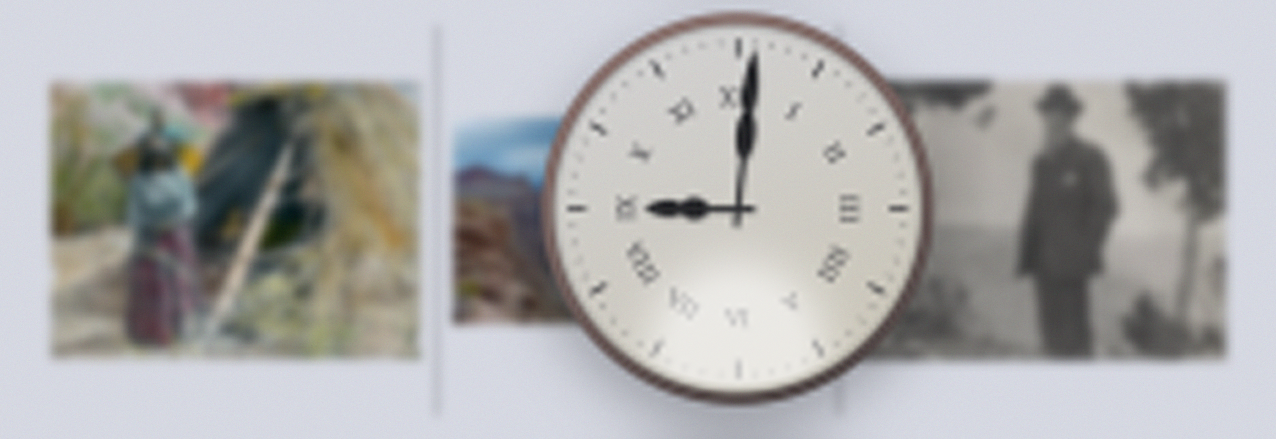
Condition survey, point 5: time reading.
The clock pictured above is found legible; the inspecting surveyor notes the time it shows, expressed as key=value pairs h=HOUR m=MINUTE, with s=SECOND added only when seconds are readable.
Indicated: h=9 m=1
